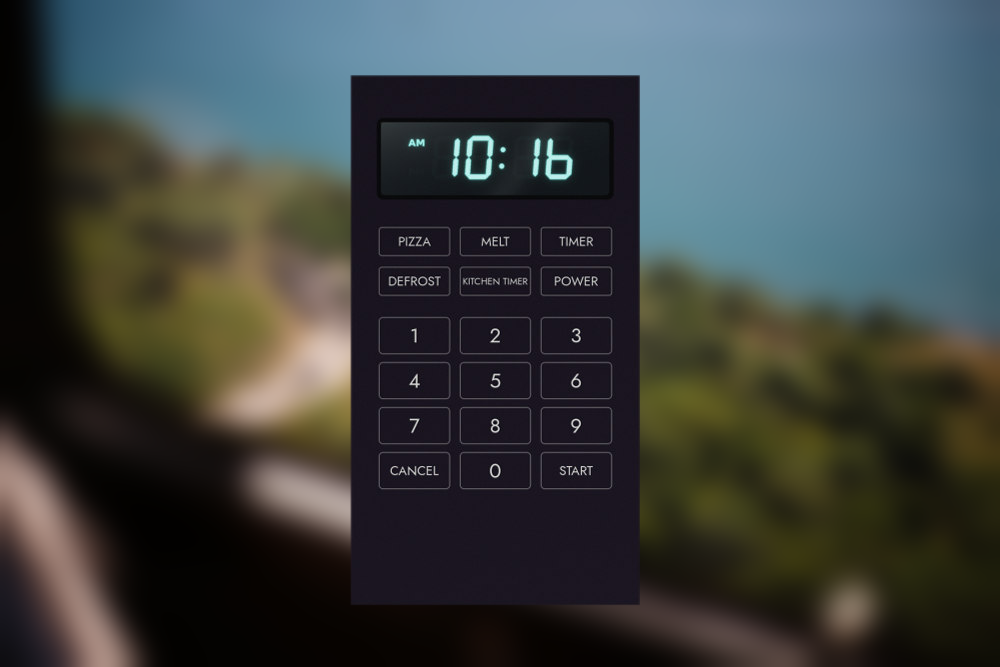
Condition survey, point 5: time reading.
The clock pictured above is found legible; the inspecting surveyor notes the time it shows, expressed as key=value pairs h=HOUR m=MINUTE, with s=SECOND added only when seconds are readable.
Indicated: h=10 m=16
